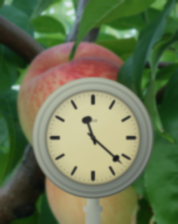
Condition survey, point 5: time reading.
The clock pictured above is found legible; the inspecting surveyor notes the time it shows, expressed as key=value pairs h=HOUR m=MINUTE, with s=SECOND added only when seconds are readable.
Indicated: h=11 m=22
